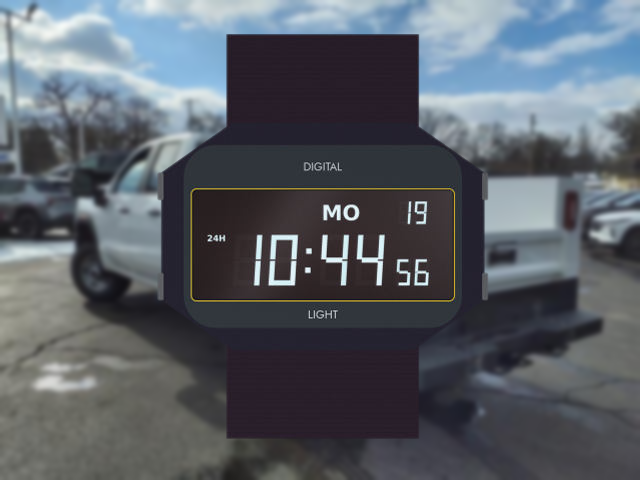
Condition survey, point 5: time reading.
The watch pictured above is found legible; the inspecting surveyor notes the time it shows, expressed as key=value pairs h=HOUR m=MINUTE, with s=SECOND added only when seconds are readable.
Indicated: h=10 m=44 s=56
